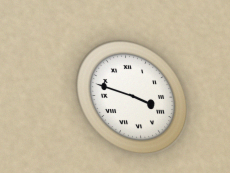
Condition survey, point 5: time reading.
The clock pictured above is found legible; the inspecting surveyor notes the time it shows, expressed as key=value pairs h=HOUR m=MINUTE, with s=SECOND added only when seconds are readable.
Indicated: h=3 m=48
